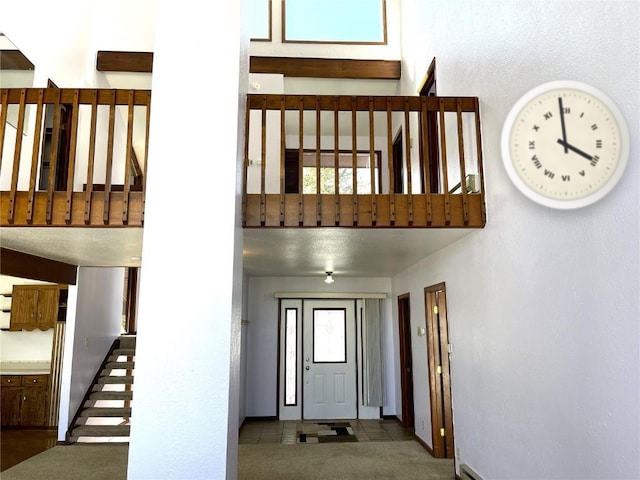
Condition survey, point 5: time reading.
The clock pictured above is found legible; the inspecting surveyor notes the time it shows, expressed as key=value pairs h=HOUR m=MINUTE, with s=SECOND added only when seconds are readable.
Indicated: h=3 m=59
